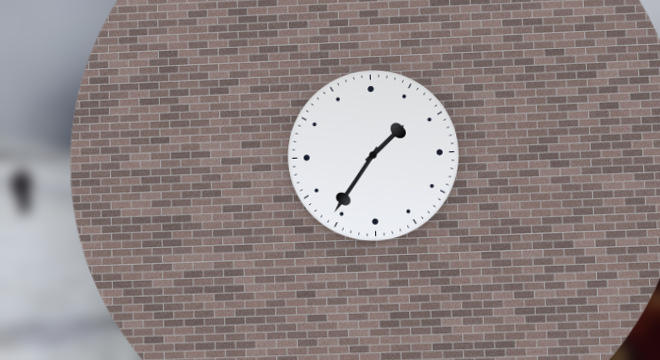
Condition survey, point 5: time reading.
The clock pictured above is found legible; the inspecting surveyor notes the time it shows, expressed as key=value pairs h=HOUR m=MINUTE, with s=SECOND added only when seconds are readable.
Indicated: h=1 m=36
